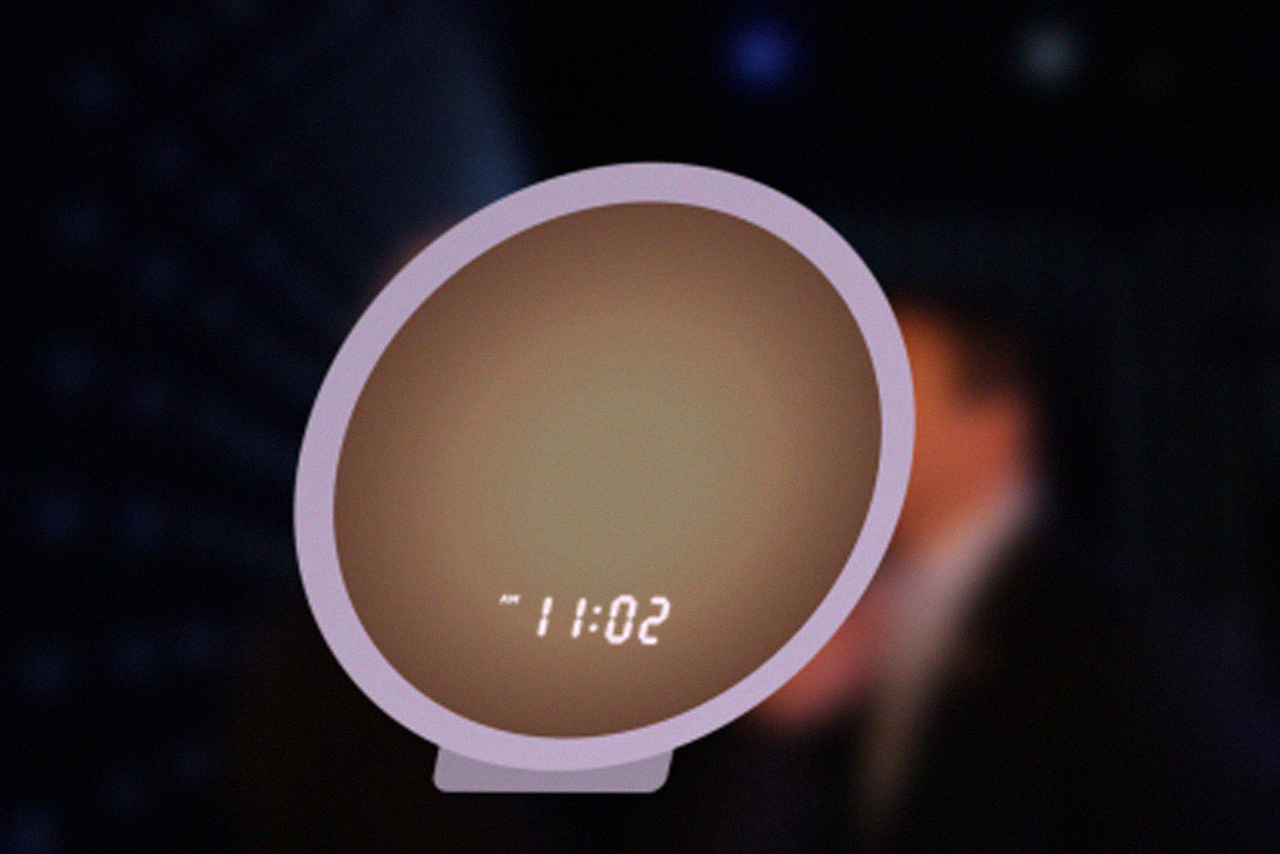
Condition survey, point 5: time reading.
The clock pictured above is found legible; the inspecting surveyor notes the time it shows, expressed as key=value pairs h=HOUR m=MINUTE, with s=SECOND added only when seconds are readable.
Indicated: h=11 m=2
